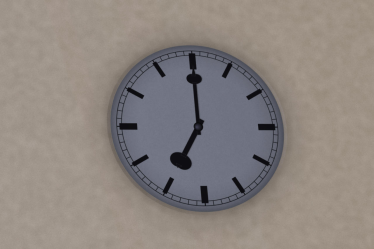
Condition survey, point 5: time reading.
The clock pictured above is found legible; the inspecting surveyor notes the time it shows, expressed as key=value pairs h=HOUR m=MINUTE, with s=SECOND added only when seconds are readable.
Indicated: h=7 m=0
